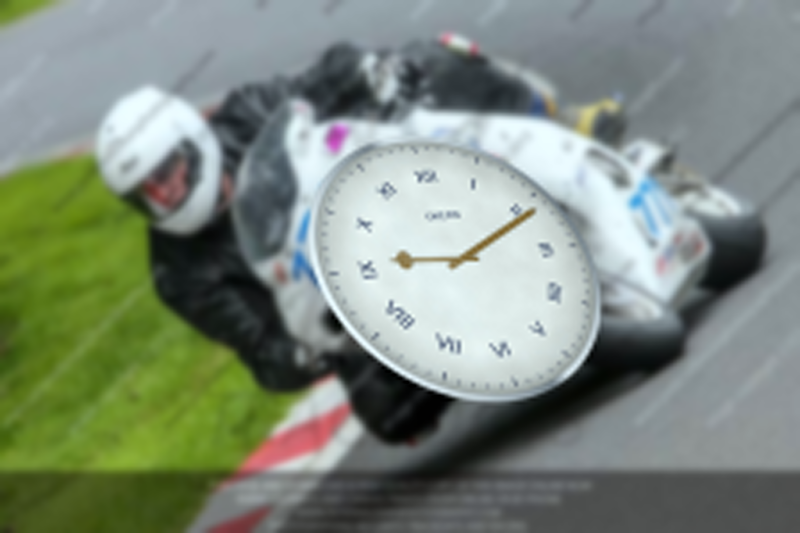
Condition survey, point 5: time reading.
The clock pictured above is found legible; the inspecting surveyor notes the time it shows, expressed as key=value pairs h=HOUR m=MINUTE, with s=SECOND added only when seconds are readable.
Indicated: h=9 m=11
